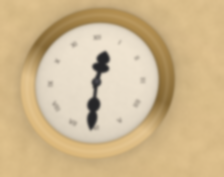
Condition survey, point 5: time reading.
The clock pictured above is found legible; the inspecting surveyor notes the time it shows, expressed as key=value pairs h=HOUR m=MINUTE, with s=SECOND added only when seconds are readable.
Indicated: h=12 m=31
